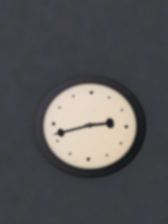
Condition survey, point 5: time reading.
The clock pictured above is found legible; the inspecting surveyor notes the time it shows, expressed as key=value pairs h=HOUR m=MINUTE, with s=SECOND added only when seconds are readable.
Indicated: h=2 m=42
